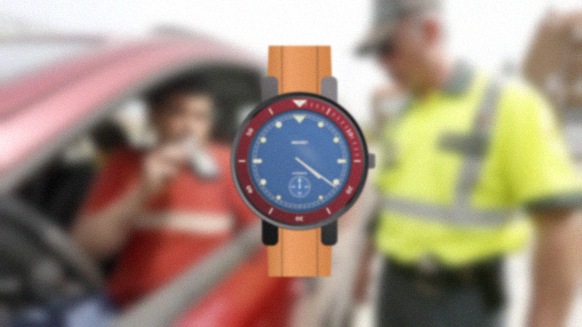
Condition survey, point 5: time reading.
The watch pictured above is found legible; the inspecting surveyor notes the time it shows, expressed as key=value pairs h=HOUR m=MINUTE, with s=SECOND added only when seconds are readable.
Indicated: h=4 m=21
